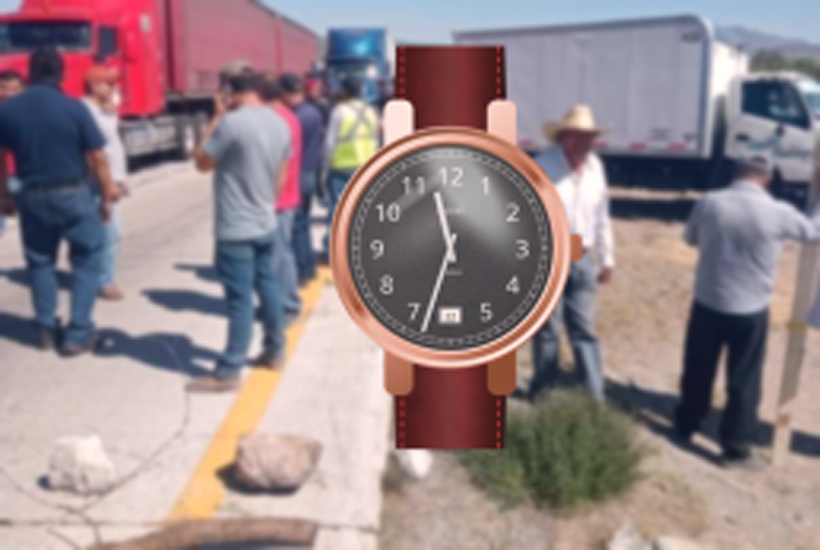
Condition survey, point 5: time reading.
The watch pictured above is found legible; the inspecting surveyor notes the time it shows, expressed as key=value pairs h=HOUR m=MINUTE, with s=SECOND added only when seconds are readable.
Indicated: h=11 m=33
